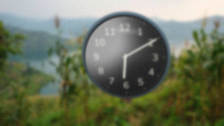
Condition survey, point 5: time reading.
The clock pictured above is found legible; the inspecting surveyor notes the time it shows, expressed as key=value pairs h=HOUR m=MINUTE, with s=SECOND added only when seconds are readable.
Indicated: h=6 m=10
